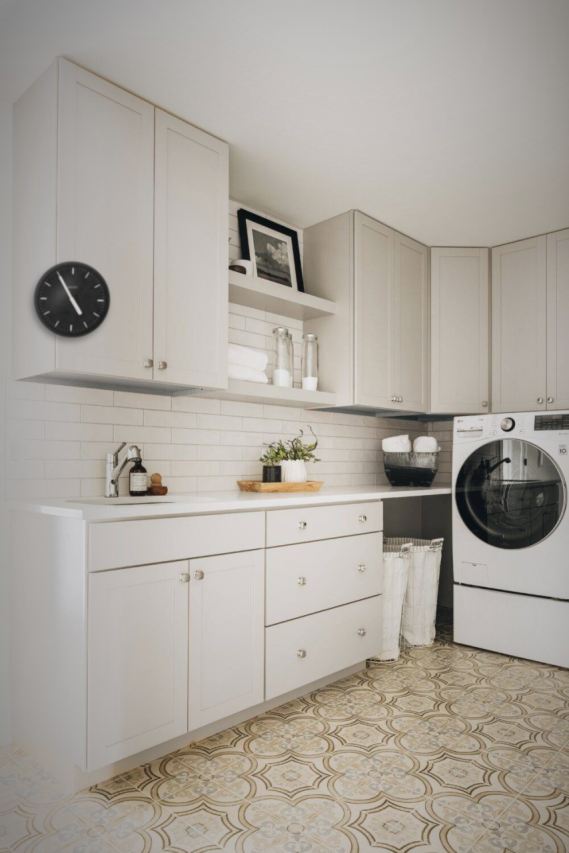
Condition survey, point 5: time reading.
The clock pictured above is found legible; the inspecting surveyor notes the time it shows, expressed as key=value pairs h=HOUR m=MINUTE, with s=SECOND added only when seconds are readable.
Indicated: h=4 m=55
